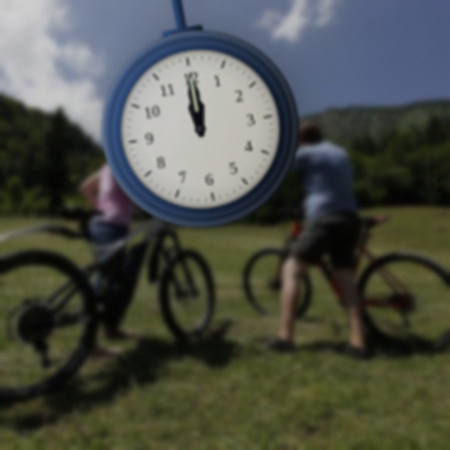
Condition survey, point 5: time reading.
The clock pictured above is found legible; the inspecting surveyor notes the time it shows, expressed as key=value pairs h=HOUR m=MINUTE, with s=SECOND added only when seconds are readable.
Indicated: h=12 m=0
